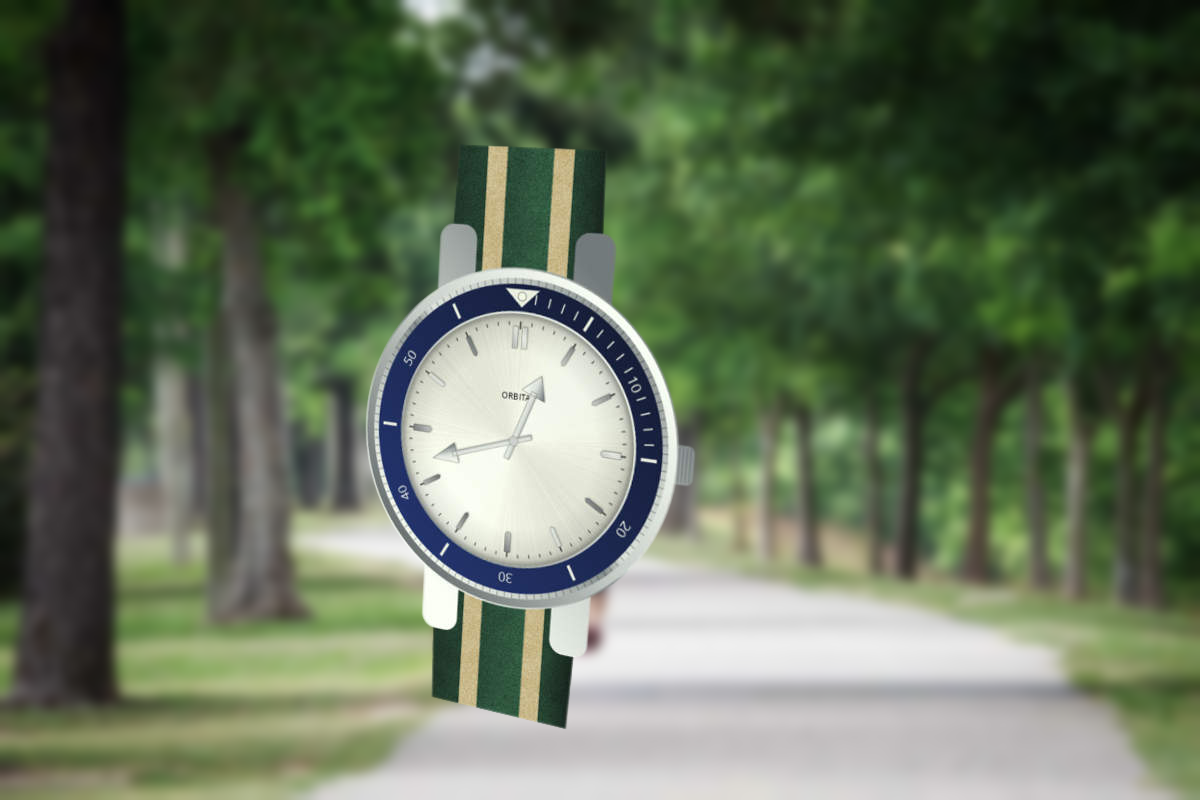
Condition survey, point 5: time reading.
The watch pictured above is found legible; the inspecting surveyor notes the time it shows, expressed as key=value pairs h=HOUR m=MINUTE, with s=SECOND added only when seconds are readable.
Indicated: h=12 m=42
